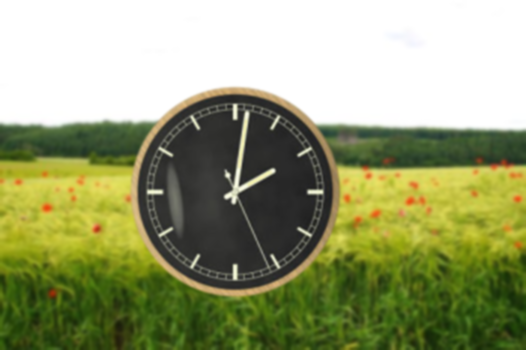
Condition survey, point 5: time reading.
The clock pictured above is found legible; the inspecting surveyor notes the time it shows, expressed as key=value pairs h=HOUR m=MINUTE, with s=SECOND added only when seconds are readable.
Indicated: h=2 m=1 s=26
